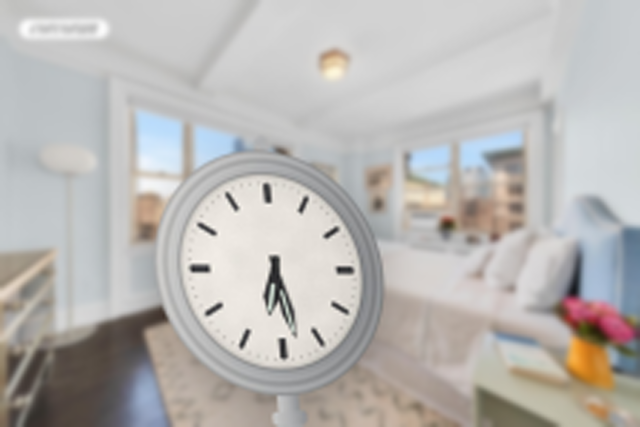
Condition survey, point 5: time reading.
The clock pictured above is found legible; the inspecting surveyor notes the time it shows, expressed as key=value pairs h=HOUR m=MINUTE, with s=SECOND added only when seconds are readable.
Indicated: h=6 m=28
